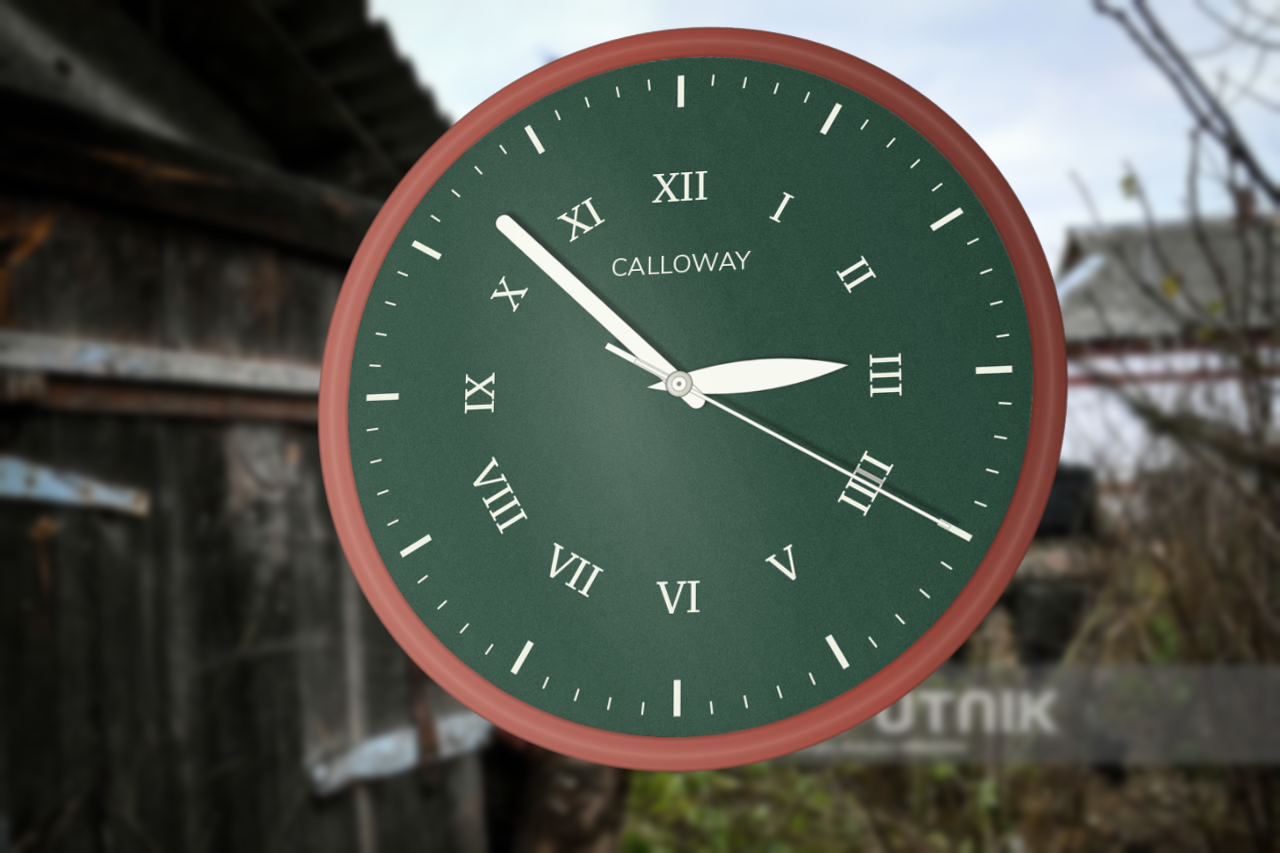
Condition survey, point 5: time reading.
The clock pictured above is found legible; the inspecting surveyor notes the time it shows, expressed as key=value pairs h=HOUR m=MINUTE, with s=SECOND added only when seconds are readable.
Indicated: h=2 m=52 s=20
